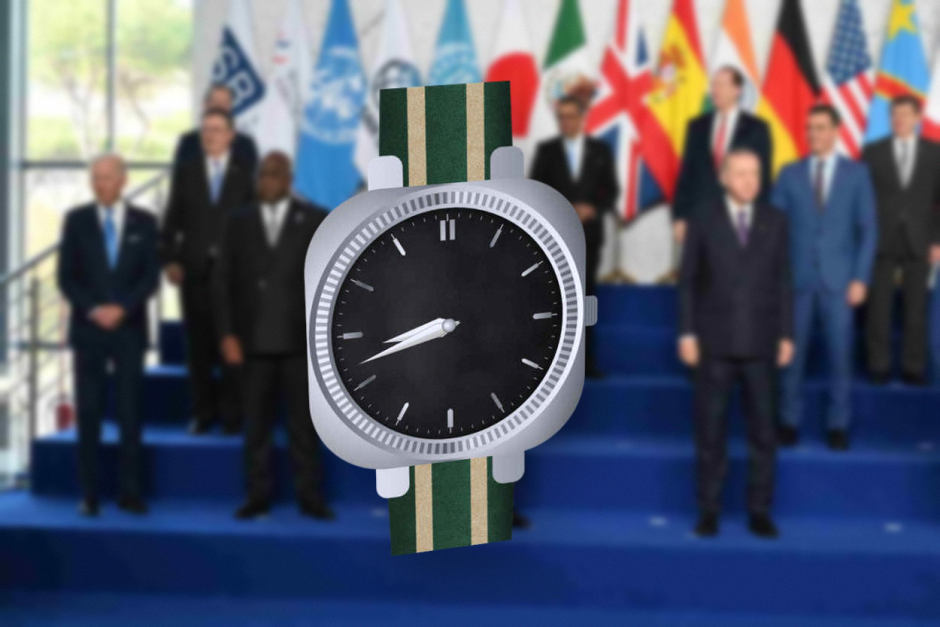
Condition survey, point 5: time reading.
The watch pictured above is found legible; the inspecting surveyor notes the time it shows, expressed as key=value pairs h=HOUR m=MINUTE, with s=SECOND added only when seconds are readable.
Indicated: h=8 m=42
